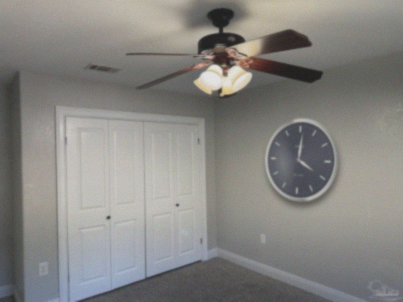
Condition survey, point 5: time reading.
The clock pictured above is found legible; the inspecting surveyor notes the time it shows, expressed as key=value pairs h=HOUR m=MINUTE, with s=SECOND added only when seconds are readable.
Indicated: h=4 m=1
